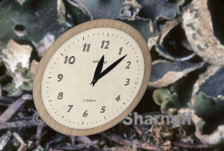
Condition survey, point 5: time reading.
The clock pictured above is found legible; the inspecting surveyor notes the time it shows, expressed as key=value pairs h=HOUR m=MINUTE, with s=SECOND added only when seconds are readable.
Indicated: h=12 m=7
